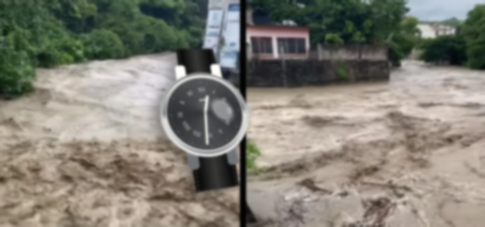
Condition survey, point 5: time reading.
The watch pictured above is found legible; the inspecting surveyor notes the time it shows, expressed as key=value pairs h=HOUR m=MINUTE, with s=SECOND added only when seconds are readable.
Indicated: h=12 m=31
